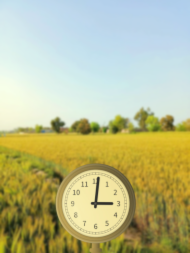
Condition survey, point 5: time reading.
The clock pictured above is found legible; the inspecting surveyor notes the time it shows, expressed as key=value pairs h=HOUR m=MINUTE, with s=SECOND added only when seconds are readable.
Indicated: h=3 m=1
